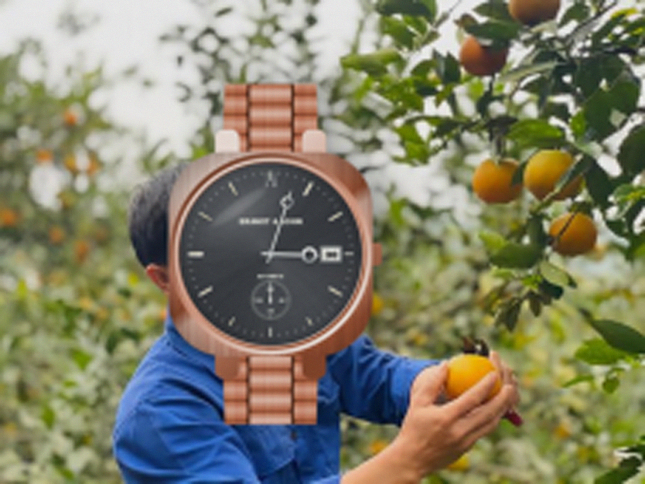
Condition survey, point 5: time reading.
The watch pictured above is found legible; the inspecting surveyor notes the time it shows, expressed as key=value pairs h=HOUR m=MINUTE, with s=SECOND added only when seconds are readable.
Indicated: h=3 m=3
